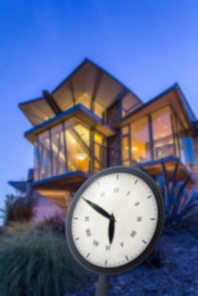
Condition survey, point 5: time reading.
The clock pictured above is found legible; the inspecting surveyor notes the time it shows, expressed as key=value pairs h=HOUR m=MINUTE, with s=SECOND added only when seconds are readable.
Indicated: h=5 m=50
